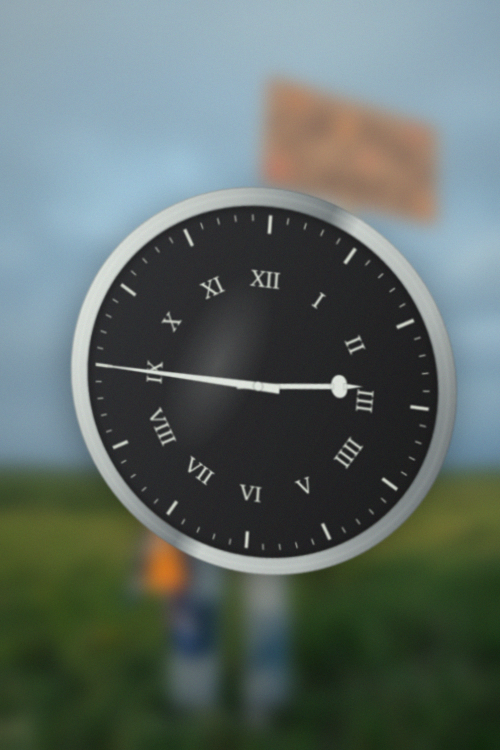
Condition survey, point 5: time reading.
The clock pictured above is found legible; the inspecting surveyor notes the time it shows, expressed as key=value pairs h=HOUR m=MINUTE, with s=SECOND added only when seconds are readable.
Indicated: h=2 m=45
